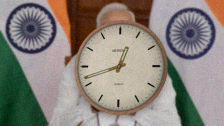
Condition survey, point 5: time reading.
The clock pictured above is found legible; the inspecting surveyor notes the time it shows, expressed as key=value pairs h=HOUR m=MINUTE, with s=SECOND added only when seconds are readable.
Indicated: h=12 m=42
